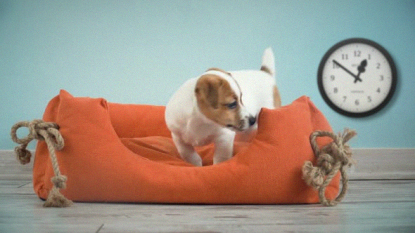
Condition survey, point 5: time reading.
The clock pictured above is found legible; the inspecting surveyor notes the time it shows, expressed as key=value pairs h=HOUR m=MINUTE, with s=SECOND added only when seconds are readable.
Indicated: h=12 m=51
